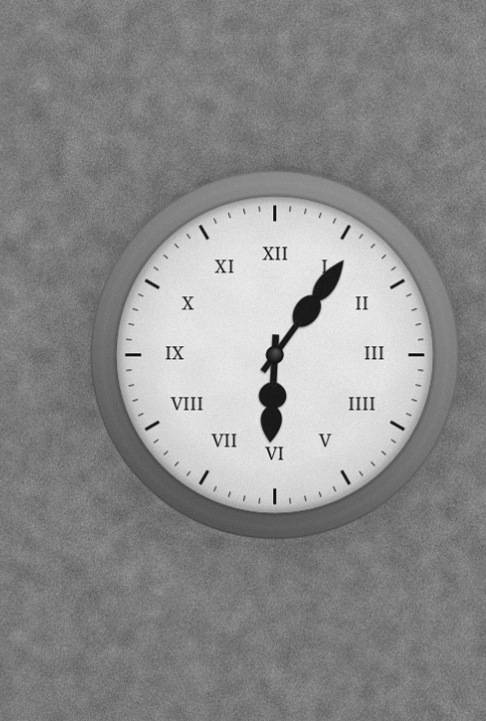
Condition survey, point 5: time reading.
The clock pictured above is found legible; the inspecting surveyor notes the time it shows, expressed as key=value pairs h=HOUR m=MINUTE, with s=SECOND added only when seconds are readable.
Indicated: h=6 m=6
